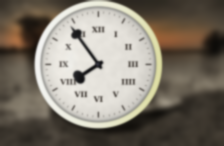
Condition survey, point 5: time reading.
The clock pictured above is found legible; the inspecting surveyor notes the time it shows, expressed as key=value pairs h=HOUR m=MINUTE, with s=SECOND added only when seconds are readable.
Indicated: h=7 m=54
